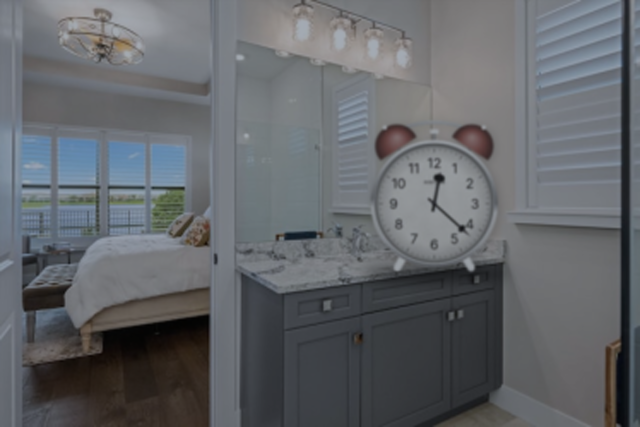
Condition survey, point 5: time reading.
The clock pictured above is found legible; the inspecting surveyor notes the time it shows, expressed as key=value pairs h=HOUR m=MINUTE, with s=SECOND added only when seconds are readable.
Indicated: h=12 m=22
